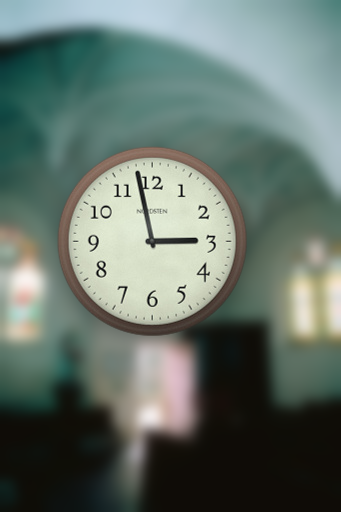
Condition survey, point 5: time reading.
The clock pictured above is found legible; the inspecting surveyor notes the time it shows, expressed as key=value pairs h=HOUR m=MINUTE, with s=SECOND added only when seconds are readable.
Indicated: h=2 m=58
